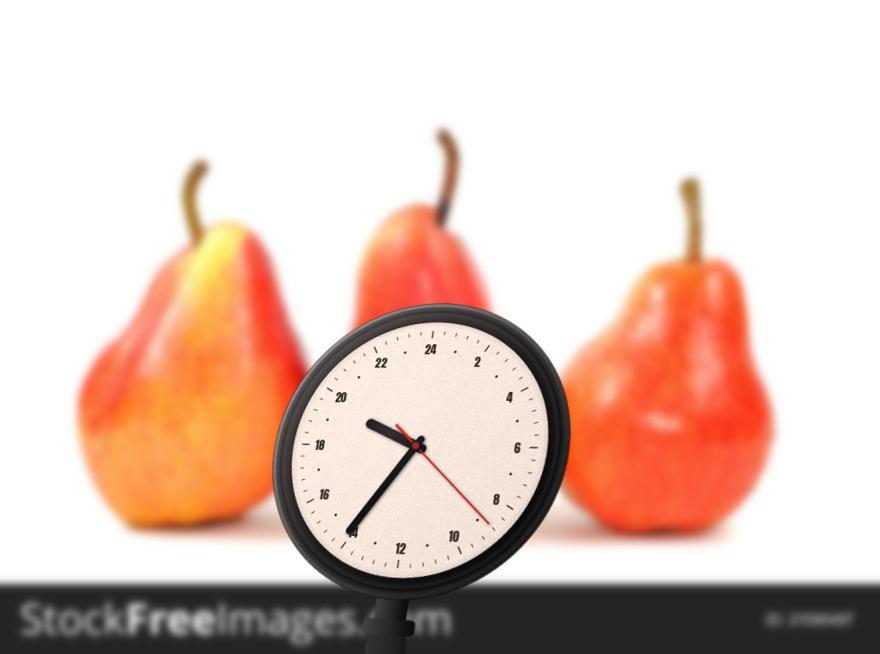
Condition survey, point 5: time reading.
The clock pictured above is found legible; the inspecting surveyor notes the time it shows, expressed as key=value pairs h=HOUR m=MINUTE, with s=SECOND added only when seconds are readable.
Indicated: h=19 m=35 s=22
